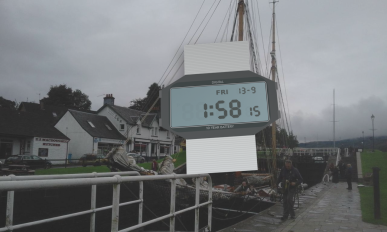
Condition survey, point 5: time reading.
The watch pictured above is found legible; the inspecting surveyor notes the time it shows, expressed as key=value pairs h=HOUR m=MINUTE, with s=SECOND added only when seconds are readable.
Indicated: h=1 m=58 s=15
